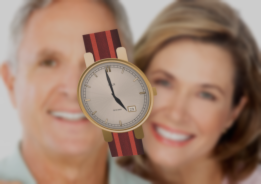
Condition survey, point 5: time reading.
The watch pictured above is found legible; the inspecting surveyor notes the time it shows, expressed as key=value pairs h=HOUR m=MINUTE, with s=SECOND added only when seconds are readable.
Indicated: h=4 m=59
